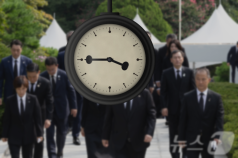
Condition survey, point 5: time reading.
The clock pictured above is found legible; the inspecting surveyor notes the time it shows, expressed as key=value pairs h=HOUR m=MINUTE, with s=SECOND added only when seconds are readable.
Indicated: h=3 m=45
